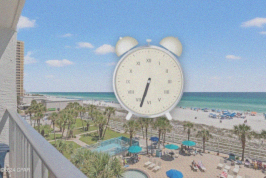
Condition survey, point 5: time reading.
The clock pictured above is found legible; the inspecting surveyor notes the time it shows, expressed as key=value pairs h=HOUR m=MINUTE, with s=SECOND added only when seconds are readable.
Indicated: h=6 m=33
